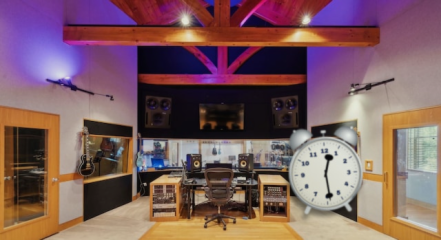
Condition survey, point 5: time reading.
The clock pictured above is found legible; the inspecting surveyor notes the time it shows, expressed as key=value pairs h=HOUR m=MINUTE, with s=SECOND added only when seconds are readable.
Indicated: h=12 m=29
